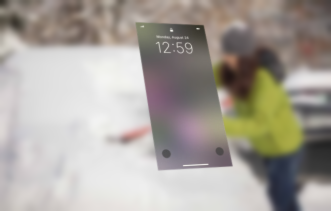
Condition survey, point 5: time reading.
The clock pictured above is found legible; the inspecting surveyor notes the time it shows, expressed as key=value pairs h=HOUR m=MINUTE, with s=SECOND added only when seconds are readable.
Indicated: h=12 m=59
